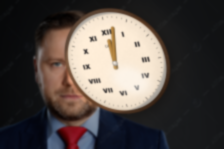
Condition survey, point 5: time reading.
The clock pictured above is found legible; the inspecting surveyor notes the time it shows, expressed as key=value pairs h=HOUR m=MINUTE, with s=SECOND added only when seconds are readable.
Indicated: h=12 m=2
